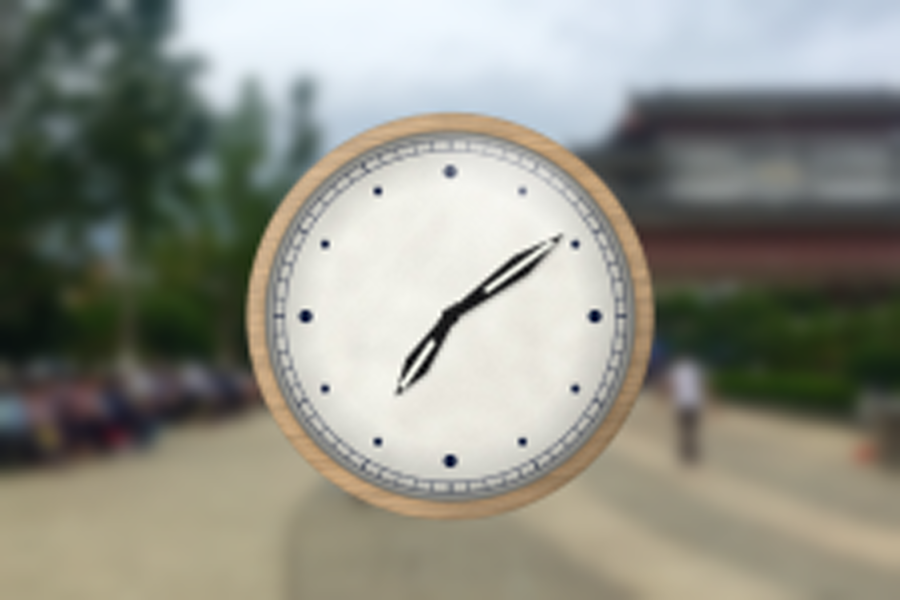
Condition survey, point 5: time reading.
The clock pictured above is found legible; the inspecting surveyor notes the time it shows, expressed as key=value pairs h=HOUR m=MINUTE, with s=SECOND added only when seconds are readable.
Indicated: h=7 m=9
